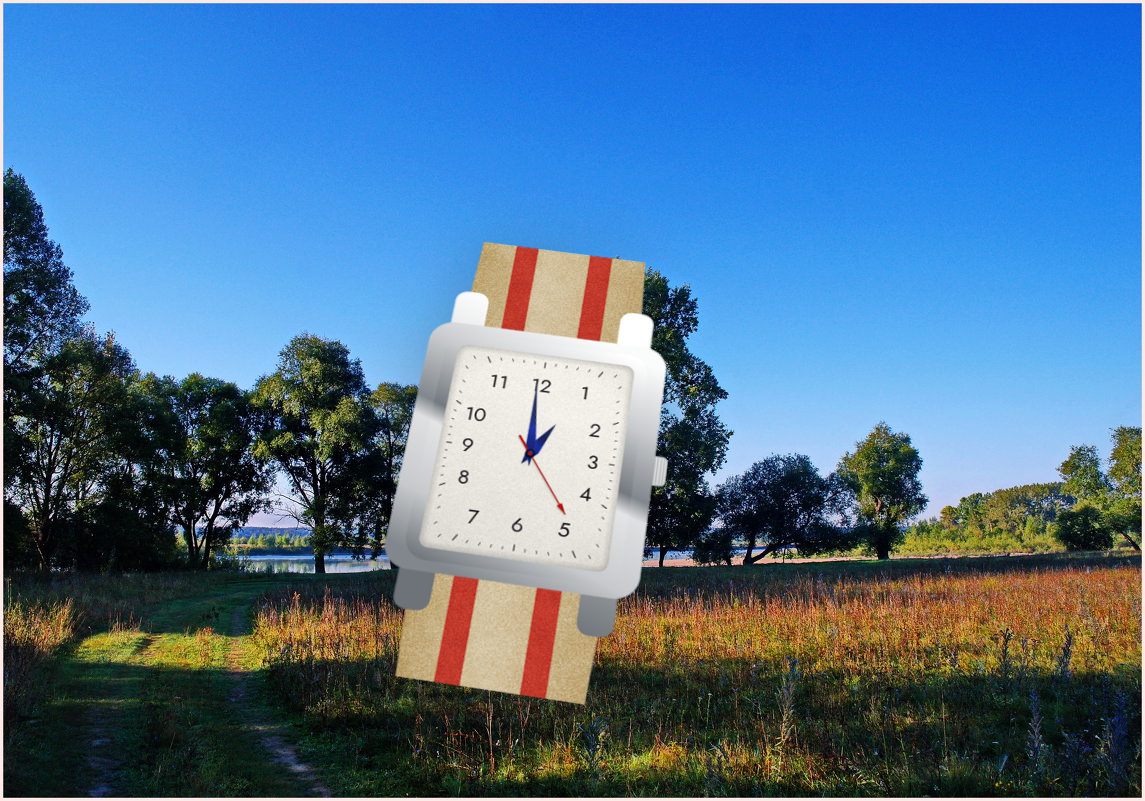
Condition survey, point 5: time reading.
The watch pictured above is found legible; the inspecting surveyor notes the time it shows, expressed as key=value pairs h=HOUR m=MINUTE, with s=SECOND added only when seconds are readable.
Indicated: h=12 m=59 s=24
